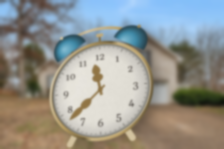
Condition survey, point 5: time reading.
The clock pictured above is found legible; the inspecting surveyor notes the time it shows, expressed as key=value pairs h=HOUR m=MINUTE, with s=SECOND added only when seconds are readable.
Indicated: h=11 m=38
